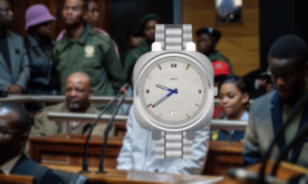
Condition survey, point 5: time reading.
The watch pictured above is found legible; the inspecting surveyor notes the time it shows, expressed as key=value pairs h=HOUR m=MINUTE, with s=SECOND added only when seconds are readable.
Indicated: h=9 m=39
